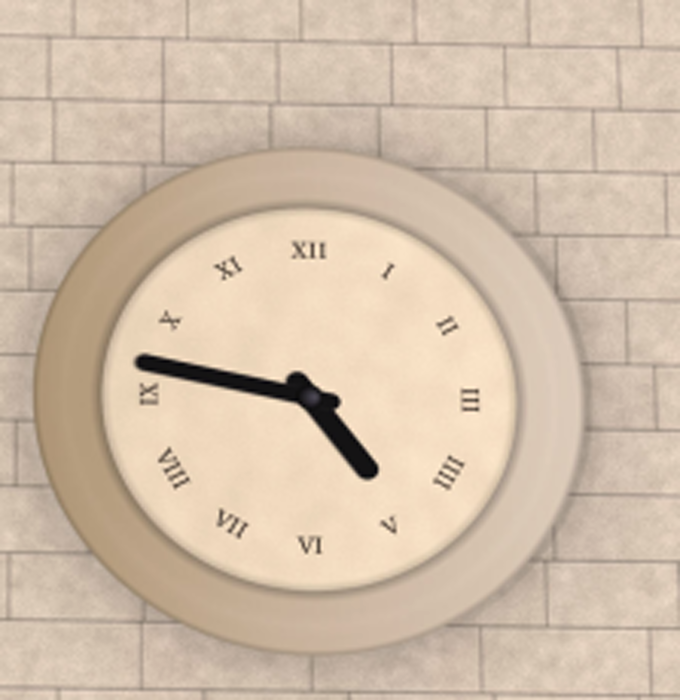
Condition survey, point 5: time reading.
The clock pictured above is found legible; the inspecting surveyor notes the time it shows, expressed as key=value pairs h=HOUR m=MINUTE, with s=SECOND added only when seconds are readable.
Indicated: h=4 m=47
